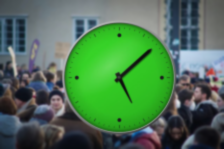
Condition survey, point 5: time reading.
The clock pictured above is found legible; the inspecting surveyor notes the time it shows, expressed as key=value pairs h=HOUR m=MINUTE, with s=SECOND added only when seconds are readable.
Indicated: h=5 m=8
